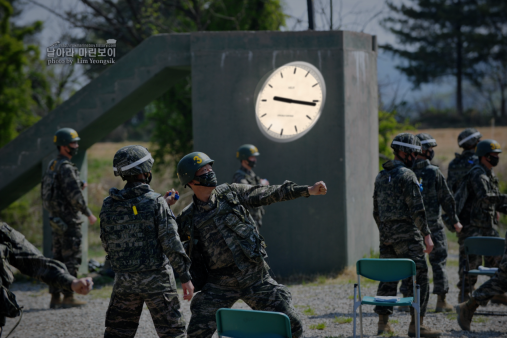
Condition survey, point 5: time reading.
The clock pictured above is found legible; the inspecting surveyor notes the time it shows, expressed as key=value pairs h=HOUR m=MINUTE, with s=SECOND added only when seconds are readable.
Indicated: h=9 m=16
